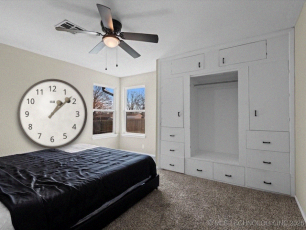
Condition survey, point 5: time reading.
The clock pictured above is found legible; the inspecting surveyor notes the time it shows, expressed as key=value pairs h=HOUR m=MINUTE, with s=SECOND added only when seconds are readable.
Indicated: h=1 m=8
